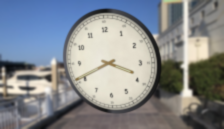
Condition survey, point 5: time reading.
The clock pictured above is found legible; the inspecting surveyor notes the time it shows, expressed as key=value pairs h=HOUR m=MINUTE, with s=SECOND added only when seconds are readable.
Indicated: h=3 m=41
